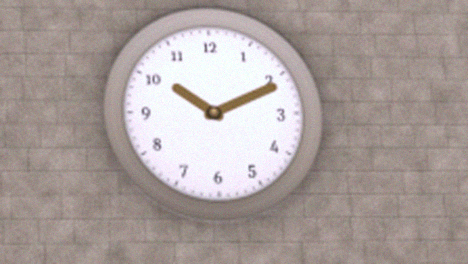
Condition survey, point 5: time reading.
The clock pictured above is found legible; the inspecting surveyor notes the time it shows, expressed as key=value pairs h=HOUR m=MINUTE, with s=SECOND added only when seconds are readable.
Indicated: h=10 m=11
